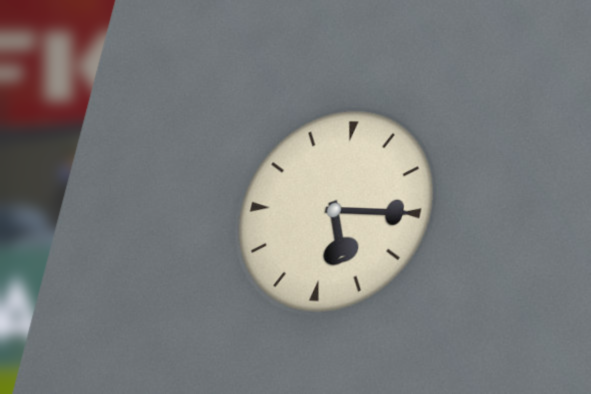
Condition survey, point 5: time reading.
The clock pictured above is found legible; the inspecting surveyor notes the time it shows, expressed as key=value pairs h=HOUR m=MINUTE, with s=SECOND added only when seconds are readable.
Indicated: h=5 m=15
